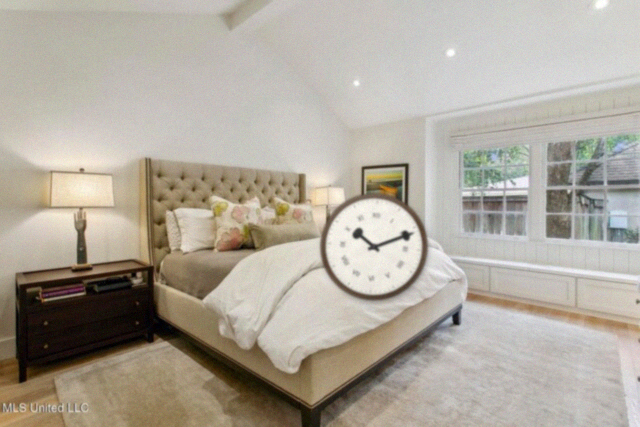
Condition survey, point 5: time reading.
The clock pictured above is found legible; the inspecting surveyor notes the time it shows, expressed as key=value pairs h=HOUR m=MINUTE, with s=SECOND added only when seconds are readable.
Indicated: h=10 m=11
